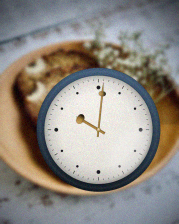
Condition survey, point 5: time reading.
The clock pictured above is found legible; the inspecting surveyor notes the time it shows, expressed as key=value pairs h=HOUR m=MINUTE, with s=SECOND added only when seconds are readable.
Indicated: h=10 m=1
